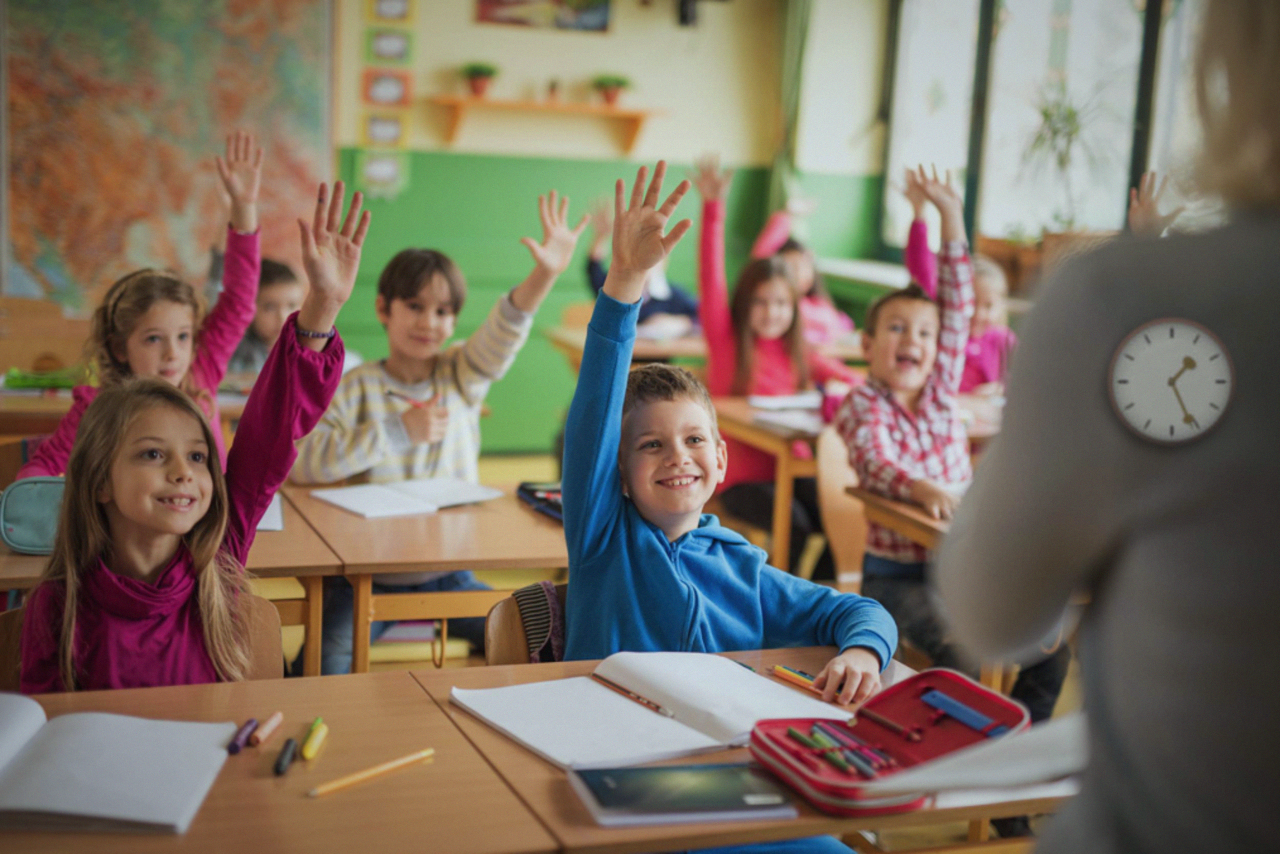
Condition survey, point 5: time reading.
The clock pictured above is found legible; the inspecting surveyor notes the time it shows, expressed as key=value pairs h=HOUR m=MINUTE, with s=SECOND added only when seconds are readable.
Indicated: h=1 m=26
